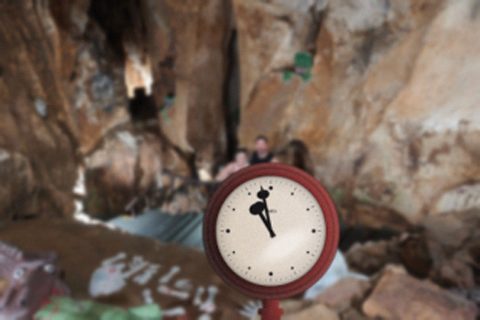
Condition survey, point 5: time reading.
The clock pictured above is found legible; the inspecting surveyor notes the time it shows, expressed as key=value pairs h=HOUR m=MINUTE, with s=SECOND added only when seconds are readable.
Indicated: h=10 m=58
